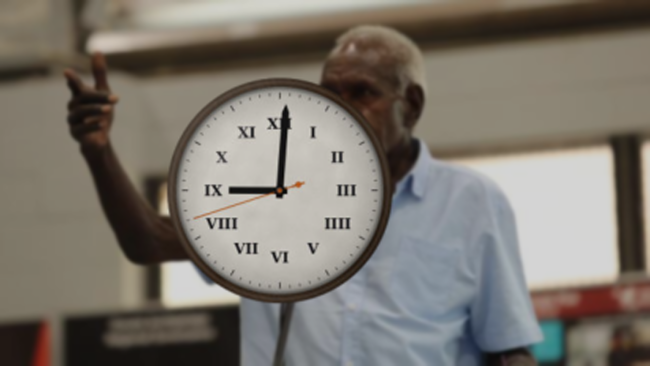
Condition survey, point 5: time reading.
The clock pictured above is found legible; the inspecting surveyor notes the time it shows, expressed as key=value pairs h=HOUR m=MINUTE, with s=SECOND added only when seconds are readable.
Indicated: h=9 m=0 s=42
